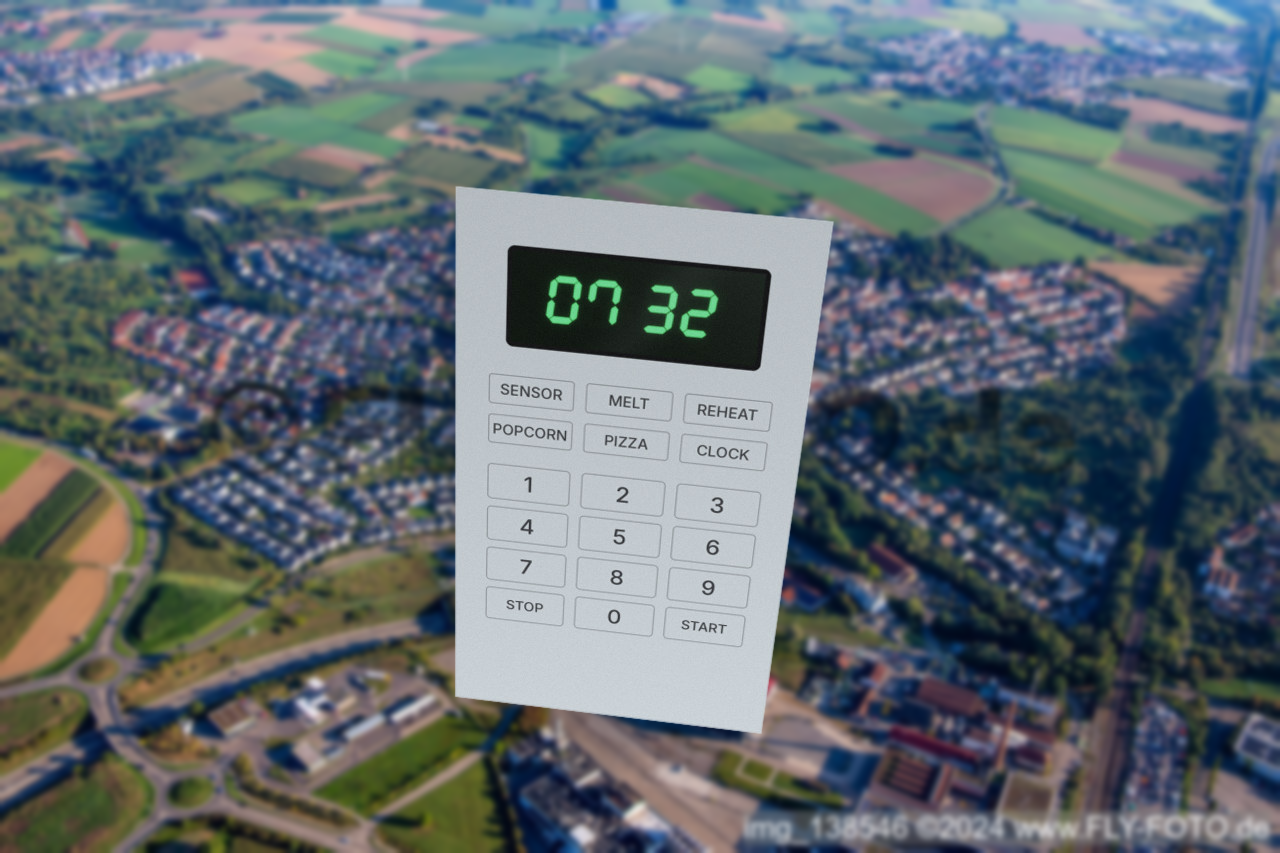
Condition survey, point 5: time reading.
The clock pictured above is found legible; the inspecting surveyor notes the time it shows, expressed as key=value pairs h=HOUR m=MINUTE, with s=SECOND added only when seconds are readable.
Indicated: h=7 m=32
